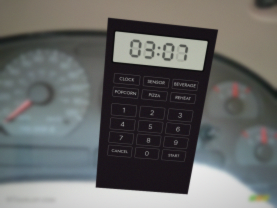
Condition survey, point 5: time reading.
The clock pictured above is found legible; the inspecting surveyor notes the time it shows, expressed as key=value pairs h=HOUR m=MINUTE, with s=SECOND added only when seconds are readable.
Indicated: h=3 m=7
